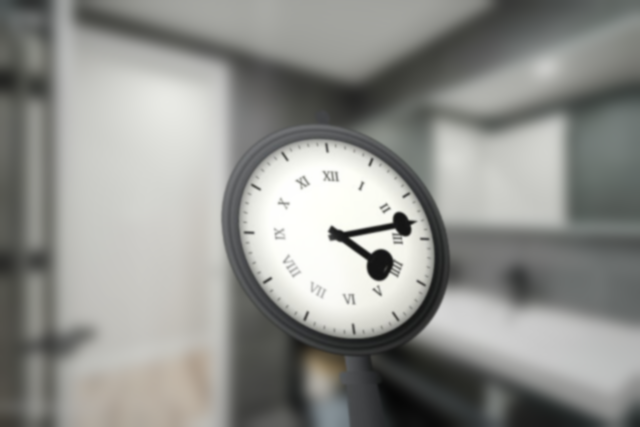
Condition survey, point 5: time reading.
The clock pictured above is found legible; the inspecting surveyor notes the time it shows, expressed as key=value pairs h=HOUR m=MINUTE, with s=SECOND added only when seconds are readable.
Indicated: h=4 m=13
